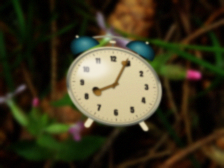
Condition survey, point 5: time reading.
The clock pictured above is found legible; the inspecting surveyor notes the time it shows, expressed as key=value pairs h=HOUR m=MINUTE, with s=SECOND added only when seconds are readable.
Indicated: h=8 m=4
